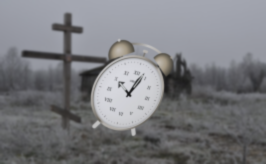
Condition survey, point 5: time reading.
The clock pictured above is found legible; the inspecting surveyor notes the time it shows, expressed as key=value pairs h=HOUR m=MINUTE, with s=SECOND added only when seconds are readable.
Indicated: h=10 m=3
